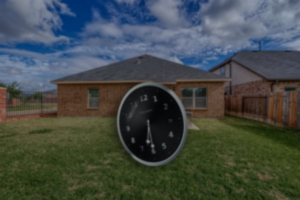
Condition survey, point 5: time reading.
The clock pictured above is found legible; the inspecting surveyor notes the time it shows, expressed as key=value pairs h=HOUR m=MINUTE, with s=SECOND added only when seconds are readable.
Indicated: h=6 m=30
